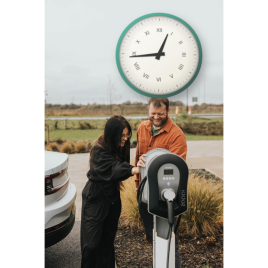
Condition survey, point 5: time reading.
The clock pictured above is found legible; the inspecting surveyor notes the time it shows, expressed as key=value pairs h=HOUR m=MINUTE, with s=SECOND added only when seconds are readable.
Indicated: h=12 m=44
